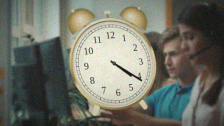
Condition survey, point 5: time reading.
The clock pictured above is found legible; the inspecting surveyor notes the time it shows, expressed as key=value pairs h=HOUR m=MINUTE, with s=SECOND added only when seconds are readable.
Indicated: h=4 m=21
